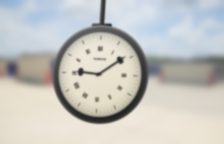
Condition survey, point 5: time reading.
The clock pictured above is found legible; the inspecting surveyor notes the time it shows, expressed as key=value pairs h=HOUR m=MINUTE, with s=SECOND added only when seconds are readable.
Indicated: h=9 m=9
